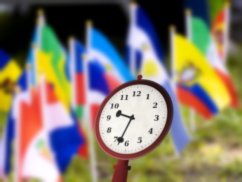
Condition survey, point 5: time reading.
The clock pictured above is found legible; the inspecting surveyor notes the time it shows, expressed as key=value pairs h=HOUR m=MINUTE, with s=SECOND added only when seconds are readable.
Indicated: h=9 m=33
